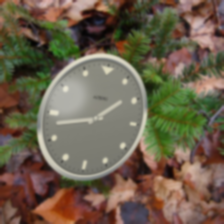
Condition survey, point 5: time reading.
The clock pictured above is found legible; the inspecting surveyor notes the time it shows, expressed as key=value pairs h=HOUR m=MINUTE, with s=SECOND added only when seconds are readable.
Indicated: h=1 m=43
